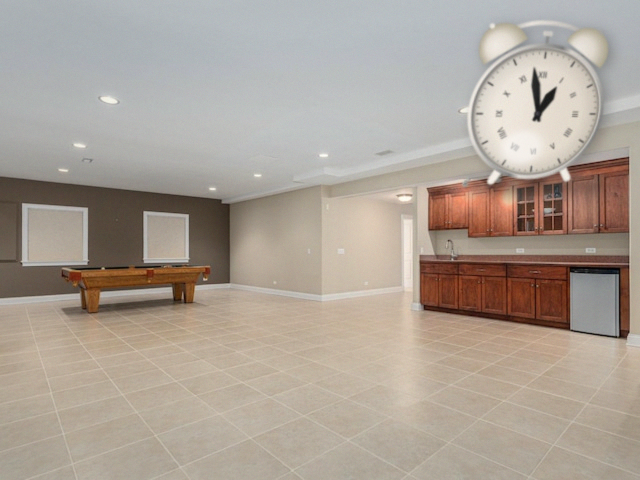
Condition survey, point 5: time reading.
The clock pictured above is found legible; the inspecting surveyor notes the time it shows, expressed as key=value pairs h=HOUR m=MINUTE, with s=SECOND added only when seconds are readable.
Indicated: h=12 m=58
